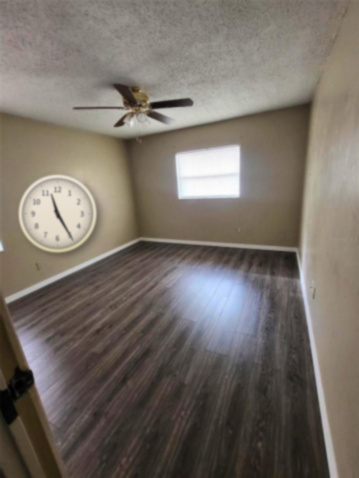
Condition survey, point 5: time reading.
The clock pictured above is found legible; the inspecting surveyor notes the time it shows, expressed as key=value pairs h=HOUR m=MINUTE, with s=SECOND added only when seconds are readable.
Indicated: h=11 m=25
